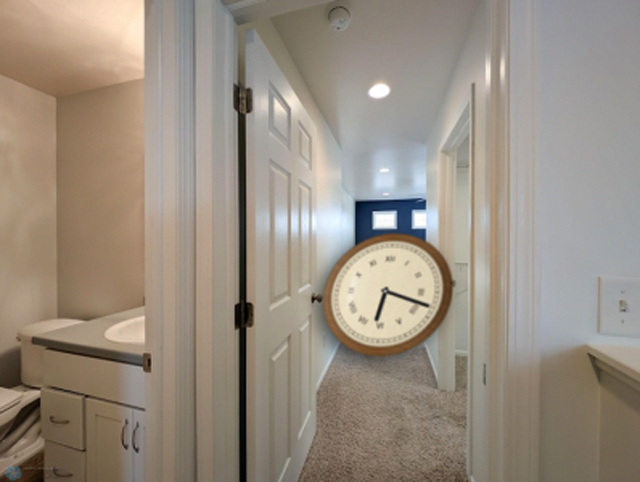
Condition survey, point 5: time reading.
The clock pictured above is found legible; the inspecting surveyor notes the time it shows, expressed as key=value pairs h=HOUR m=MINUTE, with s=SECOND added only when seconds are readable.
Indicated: h=6 m=18
